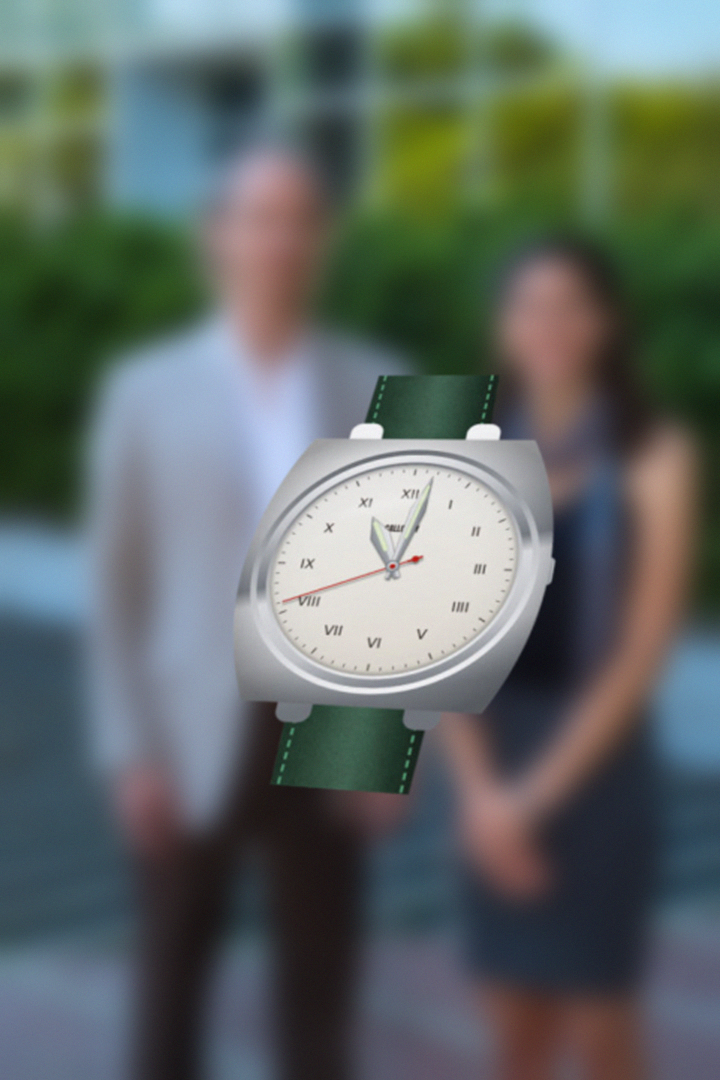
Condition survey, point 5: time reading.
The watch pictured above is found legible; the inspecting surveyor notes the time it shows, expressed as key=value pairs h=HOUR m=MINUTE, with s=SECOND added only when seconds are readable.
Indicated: h=11 m=1 s=41
